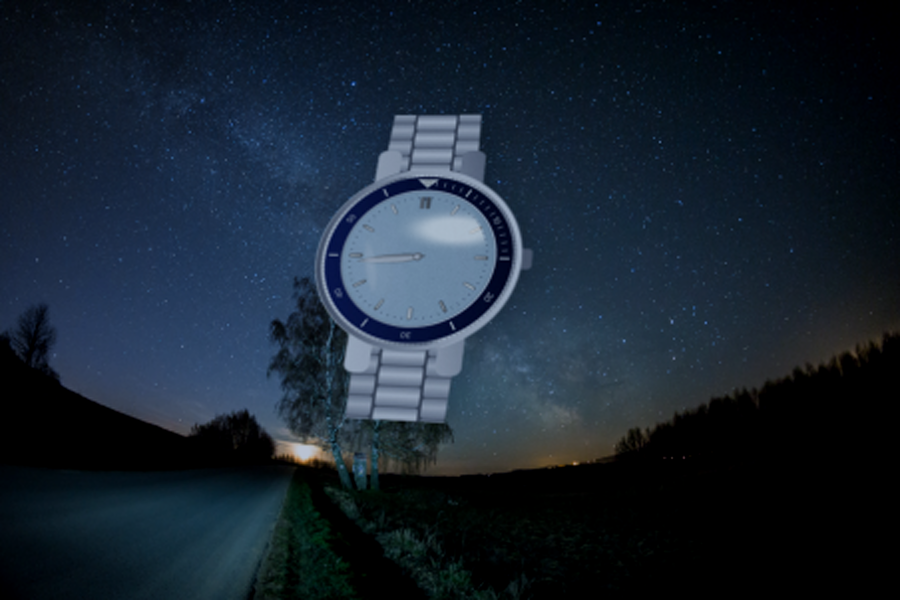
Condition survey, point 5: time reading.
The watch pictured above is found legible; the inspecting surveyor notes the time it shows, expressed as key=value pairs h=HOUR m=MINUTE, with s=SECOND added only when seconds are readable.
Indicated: h=8 m=44
